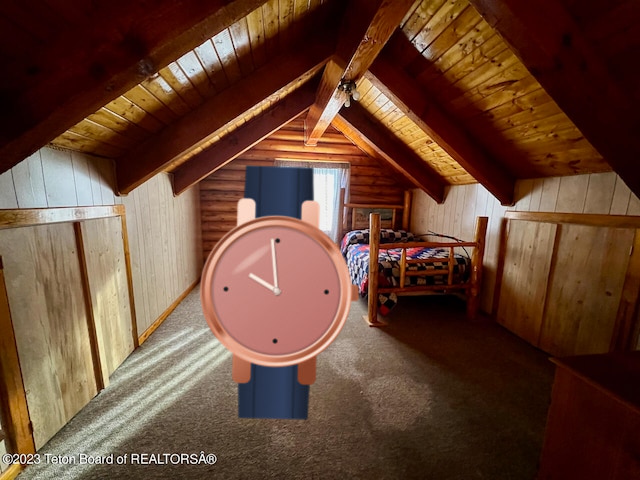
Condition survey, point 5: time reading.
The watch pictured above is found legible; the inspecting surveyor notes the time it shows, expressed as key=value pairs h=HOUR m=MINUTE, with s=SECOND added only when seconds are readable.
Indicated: h=9 m=59
